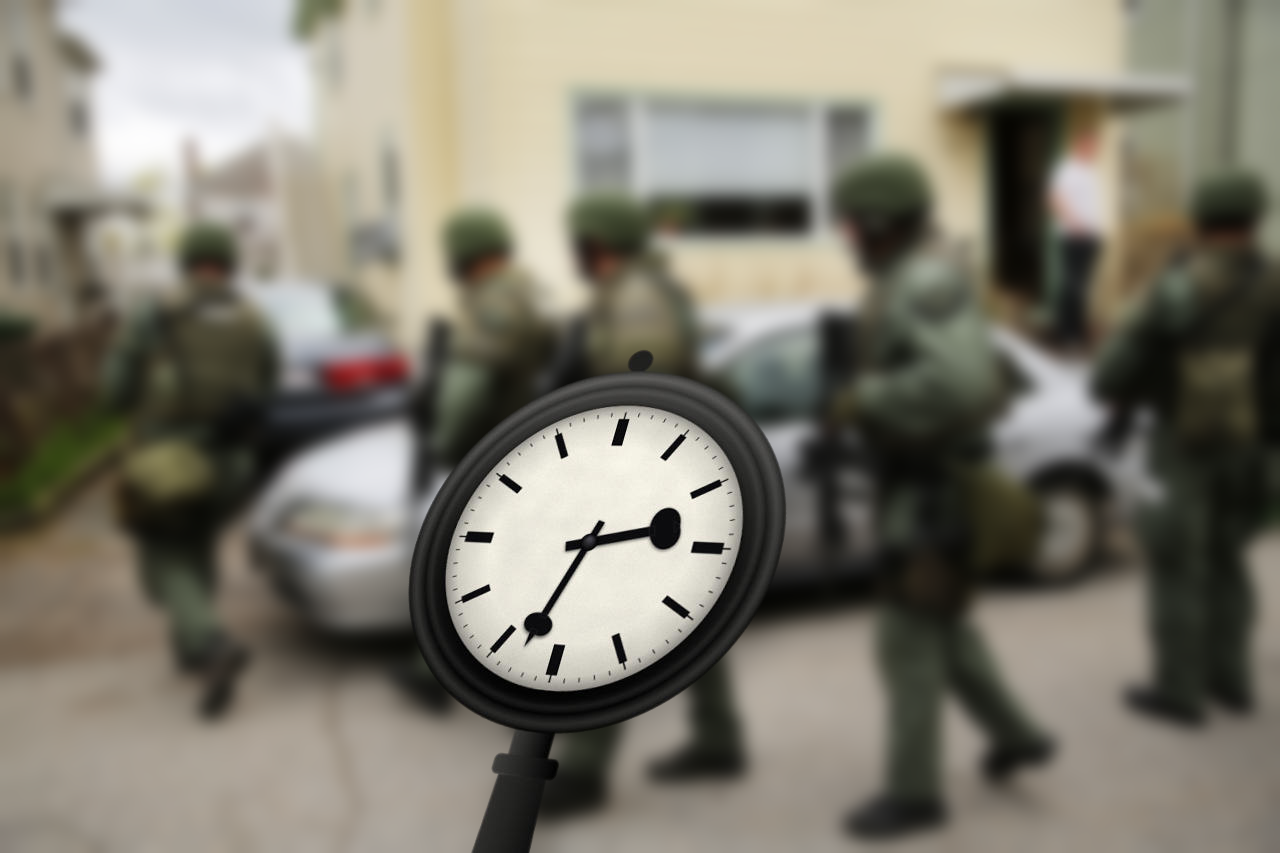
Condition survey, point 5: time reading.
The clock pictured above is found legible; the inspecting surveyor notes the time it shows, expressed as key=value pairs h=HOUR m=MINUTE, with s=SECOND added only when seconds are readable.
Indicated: h=2 m=33
